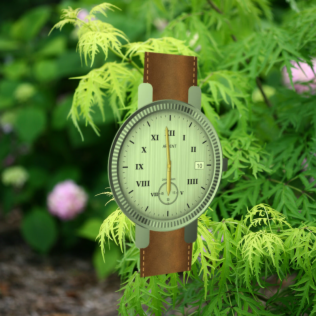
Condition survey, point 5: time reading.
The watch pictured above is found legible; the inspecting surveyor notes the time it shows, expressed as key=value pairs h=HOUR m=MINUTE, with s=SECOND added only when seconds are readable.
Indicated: h=5 m=59
